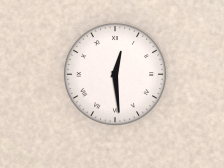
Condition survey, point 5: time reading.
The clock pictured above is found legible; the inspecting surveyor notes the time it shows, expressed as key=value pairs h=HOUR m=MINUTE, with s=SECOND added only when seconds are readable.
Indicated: h=12 m=29
